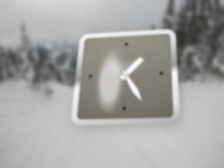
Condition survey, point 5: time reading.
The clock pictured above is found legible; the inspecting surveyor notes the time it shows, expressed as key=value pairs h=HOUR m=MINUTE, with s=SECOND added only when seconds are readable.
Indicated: h=1 m=25
